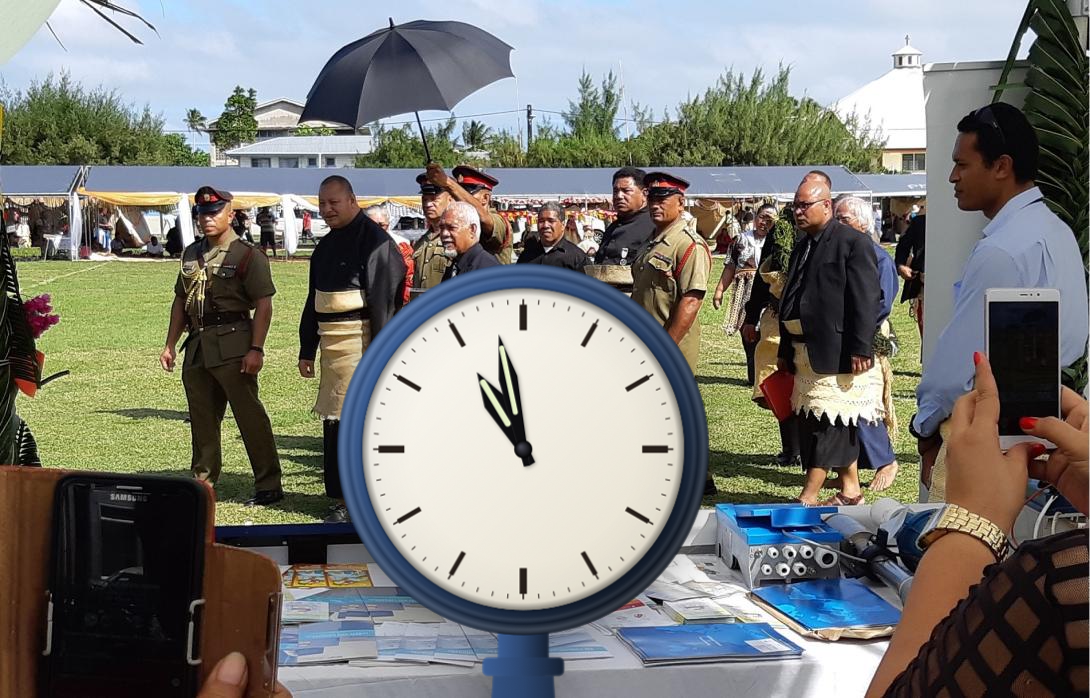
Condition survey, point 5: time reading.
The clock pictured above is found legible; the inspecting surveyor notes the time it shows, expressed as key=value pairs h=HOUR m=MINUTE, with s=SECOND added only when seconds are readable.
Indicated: h=10 m=58
